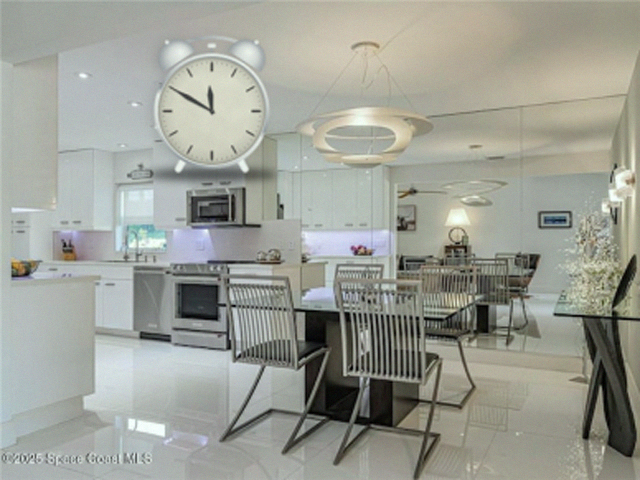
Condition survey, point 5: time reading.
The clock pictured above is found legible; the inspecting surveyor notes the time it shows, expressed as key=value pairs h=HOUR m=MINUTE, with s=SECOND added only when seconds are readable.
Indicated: h=11 m=50
